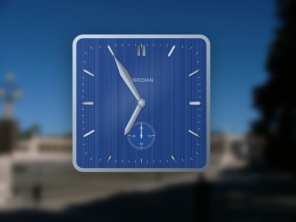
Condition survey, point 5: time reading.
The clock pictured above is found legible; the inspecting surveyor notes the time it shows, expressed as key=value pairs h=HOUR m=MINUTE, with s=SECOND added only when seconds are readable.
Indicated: h=6 m=55
